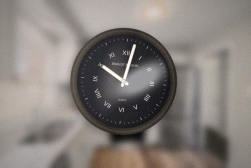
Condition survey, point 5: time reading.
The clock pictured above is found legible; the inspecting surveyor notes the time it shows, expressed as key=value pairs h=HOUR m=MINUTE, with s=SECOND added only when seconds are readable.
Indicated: h=10 m=2
